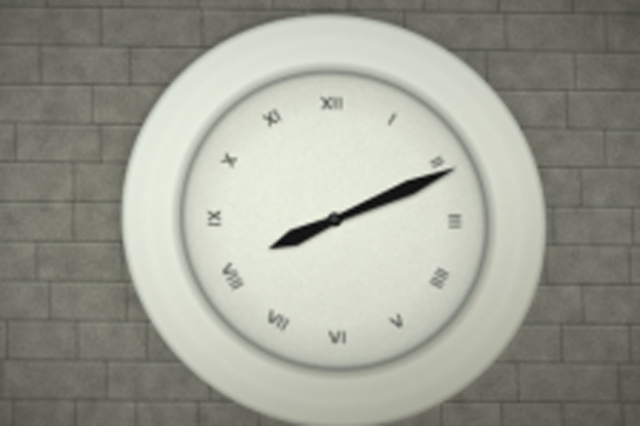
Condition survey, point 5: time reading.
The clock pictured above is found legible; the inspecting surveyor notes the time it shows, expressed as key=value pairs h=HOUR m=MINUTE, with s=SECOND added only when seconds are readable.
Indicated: h=8 m=11
